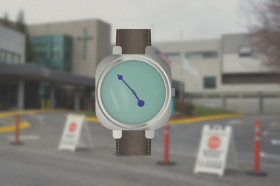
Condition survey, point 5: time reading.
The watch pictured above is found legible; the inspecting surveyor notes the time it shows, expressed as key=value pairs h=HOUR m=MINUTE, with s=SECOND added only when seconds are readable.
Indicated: h=4 m=53
